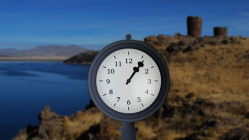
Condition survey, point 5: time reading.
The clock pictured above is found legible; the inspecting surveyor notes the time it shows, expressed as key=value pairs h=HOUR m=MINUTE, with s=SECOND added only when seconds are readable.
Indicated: h=1 m=6
